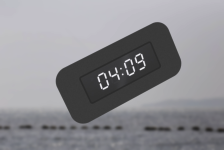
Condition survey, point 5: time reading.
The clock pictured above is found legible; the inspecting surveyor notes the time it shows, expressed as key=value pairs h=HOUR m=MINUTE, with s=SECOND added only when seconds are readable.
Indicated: h=4 m=9
